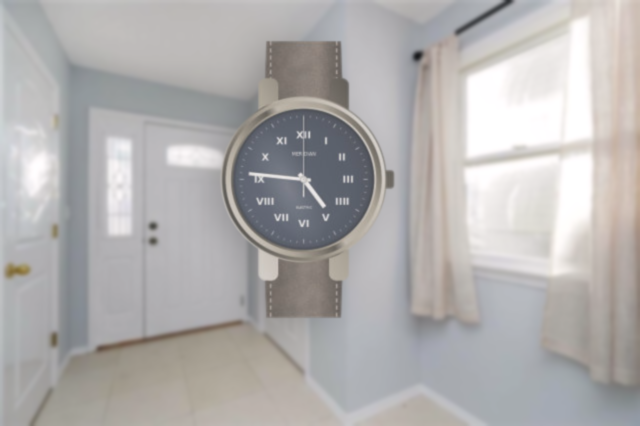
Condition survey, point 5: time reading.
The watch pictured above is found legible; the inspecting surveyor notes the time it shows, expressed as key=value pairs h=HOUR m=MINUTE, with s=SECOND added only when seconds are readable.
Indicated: h=4 m=46 s=0
